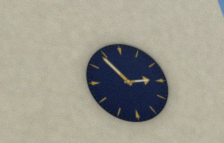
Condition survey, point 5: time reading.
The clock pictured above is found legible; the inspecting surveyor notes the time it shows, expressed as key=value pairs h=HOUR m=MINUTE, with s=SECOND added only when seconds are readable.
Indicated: h=2 m=54
